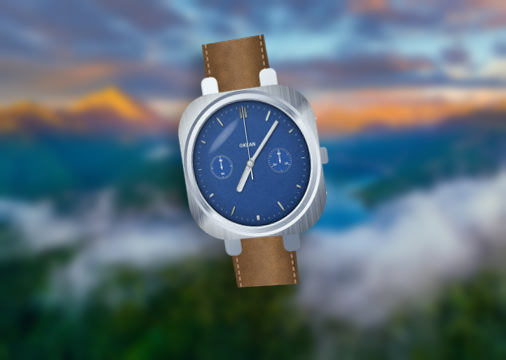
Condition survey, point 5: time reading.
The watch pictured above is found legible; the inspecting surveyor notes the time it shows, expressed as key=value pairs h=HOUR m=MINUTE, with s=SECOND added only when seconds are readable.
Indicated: h=7 m=7
